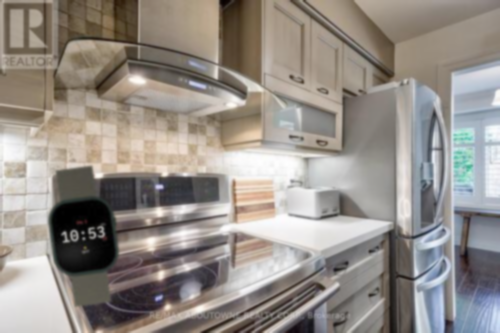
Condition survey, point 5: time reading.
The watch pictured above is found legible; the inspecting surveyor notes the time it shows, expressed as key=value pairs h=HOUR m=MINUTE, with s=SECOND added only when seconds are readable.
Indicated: h=10 m=53
